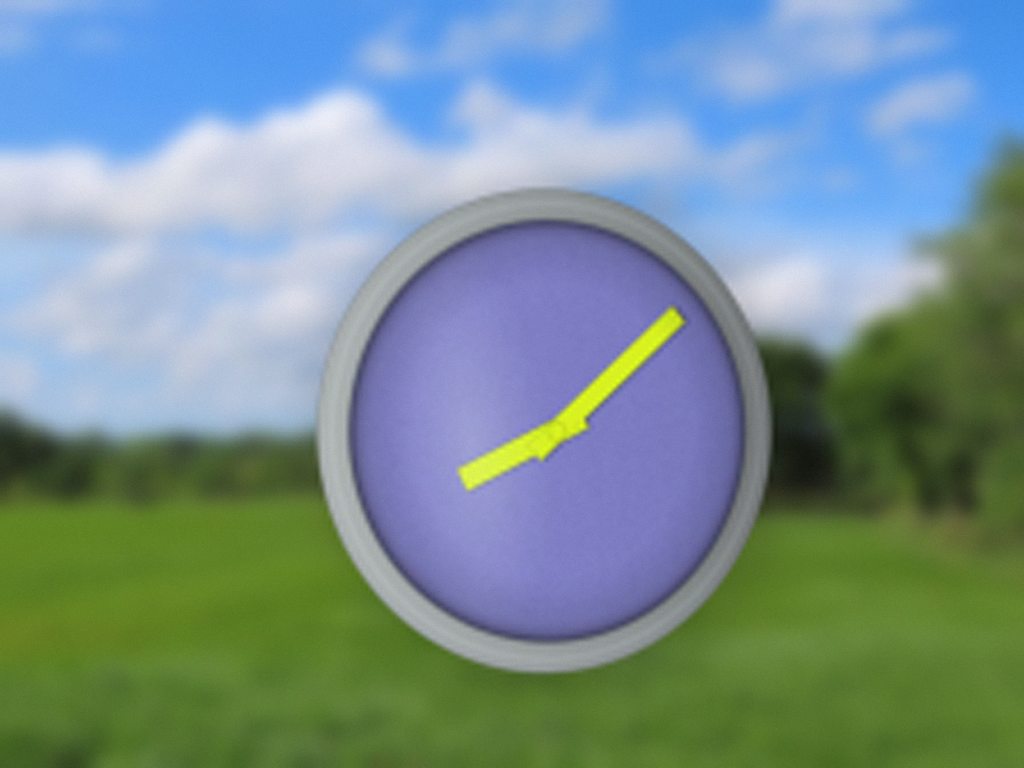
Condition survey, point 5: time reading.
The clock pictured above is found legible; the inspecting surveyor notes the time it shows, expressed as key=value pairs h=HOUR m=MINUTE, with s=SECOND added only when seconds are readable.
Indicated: h=8 m=8
